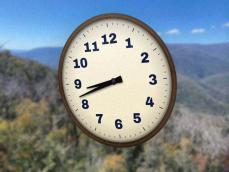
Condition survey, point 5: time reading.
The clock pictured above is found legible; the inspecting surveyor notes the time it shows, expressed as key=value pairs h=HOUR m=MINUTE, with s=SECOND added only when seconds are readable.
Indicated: h=8 m=42
